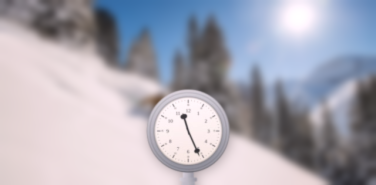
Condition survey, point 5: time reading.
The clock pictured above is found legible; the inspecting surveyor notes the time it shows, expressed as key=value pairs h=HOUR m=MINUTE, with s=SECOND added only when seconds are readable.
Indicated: h=11 m=26
